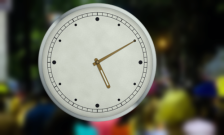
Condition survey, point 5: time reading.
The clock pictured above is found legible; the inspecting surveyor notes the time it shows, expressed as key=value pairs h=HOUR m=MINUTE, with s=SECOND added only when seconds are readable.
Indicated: h=5 m=10
